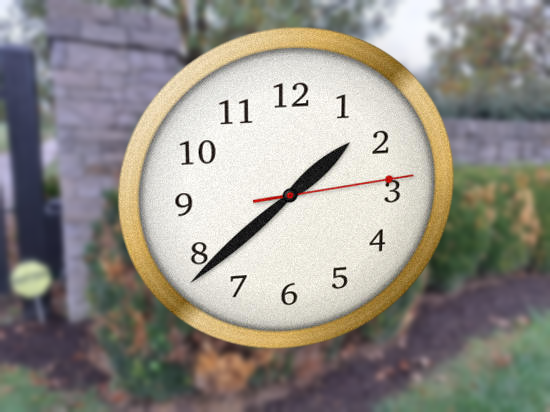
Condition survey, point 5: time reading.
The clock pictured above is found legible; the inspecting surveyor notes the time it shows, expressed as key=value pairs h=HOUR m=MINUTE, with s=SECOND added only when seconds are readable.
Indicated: h=1 m=38 s=14
